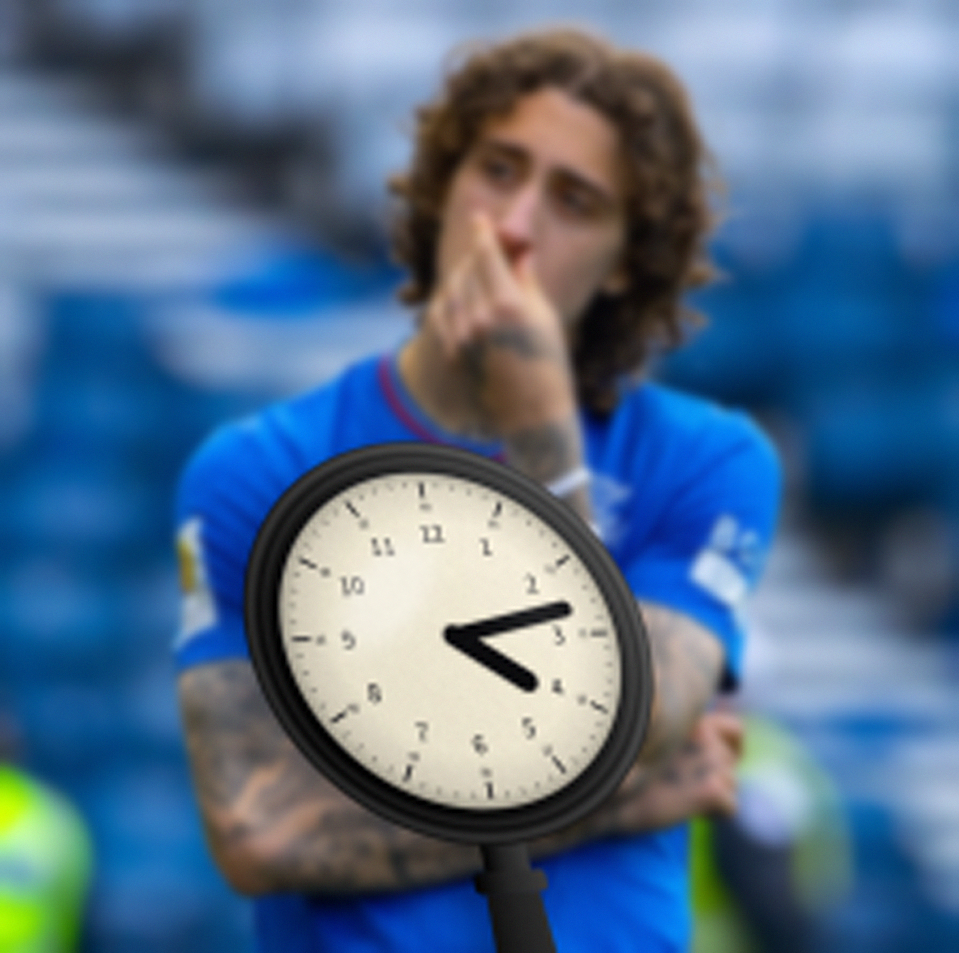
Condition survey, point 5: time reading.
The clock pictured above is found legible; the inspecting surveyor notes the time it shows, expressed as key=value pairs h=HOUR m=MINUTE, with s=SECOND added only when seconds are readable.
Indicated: h=4 m=13
